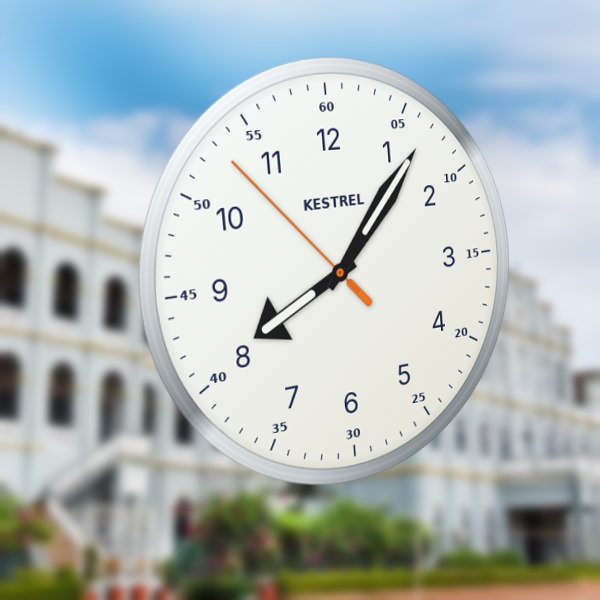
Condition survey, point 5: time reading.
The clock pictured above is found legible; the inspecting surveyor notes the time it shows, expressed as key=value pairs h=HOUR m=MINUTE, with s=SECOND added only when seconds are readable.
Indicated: h=8 m=6 s=53
